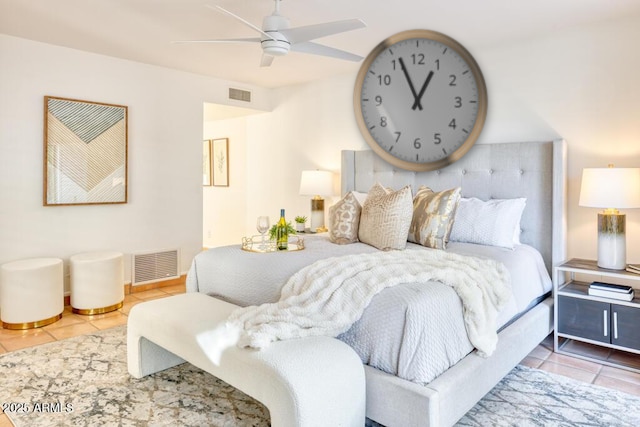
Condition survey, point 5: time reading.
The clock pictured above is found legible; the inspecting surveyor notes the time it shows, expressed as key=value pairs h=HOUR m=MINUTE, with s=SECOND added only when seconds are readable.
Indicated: h=12 m=56
